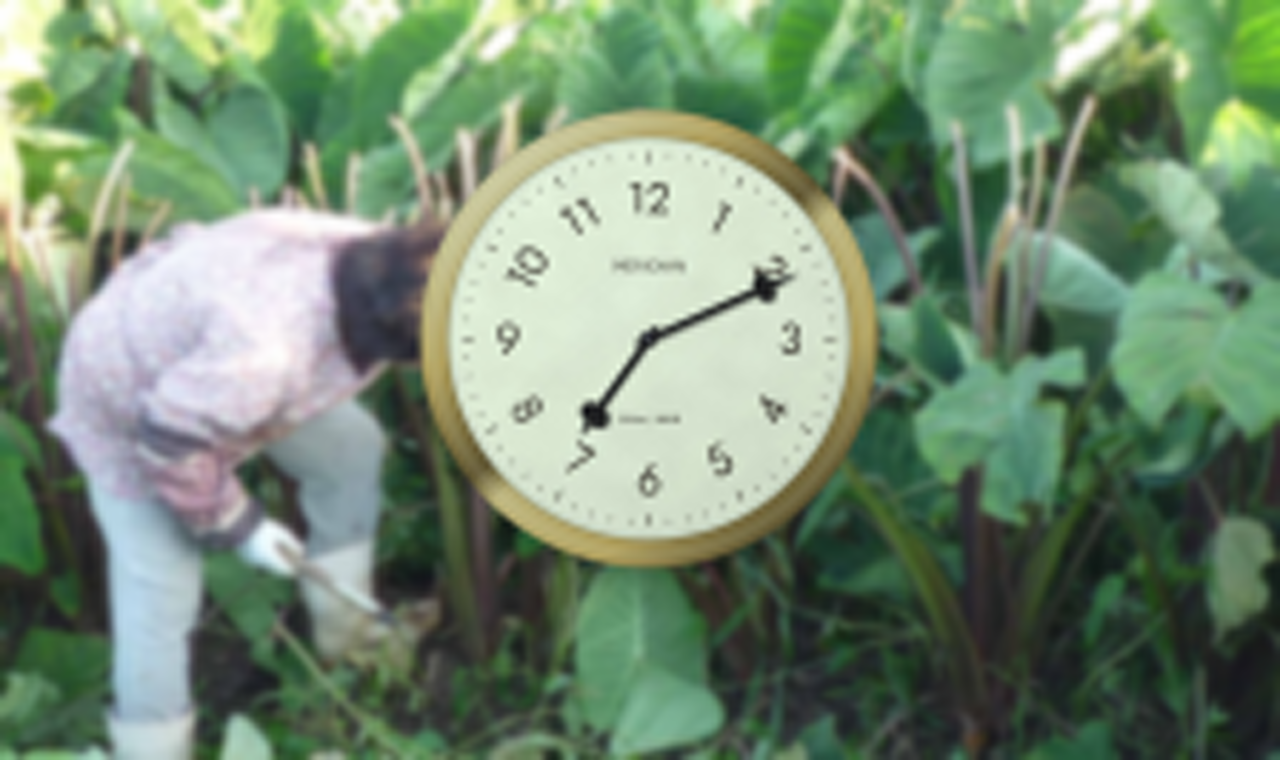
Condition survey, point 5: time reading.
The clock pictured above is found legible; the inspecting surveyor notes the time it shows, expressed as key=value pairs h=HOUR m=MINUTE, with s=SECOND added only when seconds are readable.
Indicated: h=7 m=11
